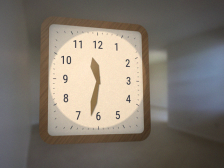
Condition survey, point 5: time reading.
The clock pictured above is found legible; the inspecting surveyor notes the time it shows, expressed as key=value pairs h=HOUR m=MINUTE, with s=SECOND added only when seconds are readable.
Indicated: h=11 m=32
